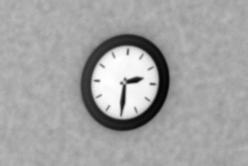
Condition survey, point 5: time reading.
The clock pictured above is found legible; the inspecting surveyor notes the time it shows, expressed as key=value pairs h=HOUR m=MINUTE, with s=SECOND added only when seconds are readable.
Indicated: h=2 m=30
